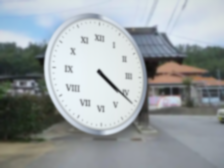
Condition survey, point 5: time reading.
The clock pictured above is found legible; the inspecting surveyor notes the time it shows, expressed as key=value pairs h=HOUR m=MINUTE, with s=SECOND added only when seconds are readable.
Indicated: h=4 m=21
